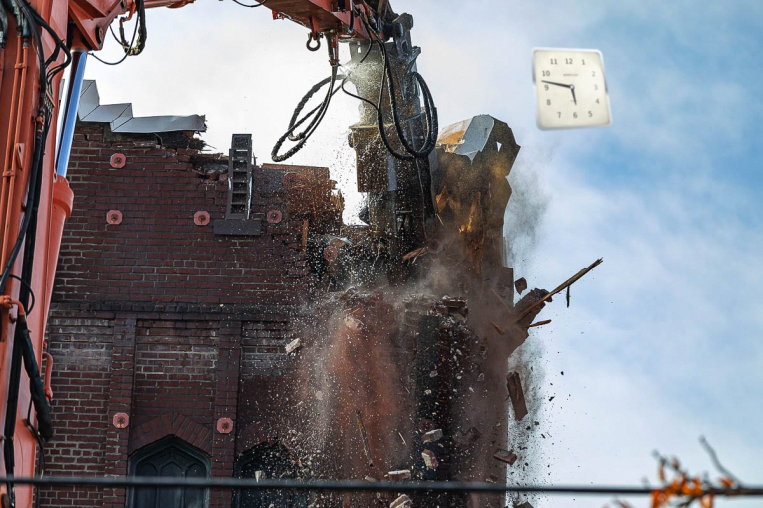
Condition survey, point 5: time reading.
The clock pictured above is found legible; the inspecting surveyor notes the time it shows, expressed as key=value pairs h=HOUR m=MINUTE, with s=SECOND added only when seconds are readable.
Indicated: h=5 m=47
